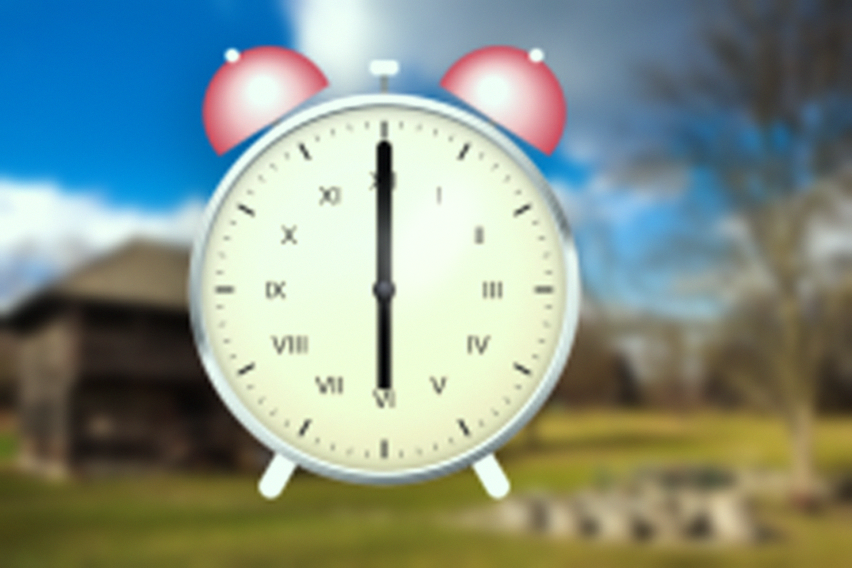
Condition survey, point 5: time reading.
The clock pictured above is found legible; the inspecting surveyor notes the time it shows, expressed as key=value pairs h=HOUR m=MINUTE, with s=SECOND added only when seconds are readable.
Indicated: h=6 m=0
